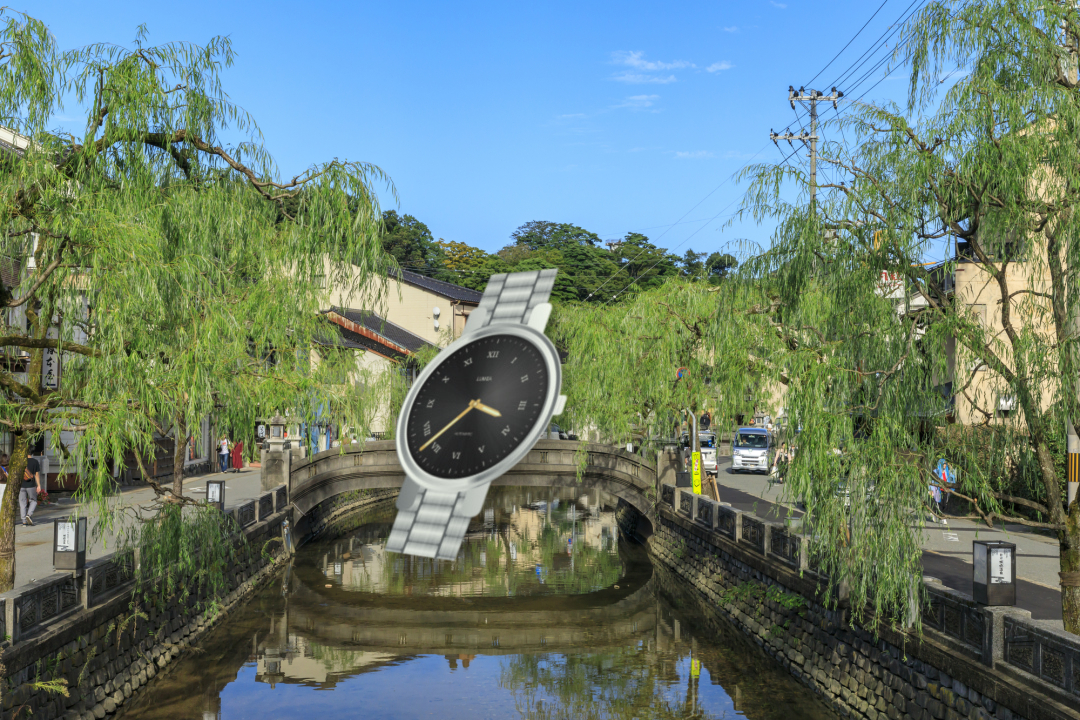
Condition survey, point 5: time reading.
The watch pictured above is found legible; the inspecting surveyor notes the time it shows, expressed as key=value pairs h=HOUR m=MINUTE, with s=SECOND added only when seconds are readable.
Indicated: h=3 m=37
